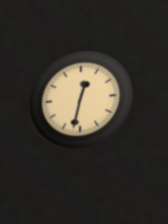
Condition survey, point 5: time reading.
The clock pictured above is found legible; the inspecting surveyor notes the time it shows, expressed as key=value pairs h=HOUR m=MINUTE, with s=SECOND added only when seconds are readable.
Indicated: h=12 m=32
